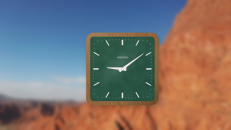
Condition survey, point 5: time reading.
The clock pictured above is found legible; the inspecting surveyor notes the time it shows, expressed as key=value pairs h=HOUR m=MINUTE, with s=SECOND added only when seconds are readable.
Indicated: h=9 m=9
